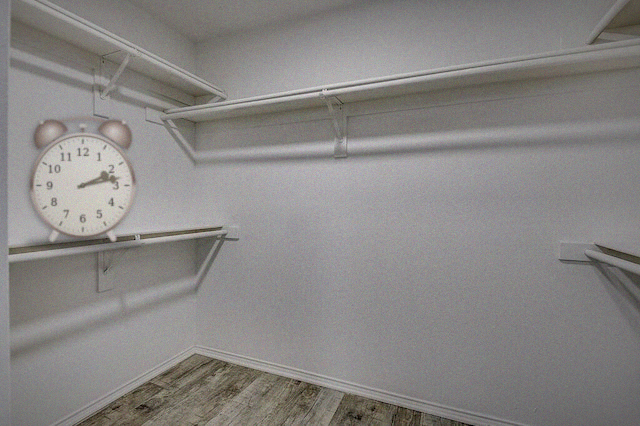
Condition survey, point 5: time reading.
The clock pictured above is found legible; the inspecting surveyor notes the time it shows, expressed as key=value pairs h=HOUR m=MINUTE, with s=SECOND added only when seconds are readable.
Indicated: h=2 m=13
